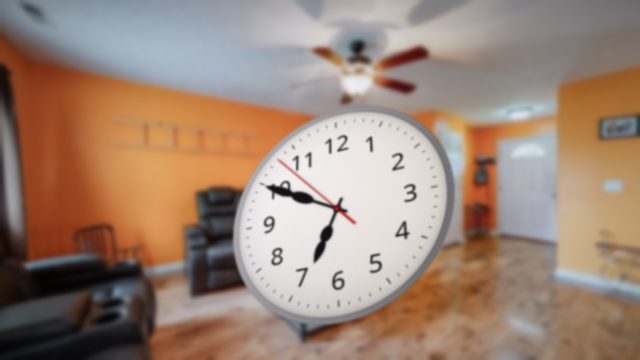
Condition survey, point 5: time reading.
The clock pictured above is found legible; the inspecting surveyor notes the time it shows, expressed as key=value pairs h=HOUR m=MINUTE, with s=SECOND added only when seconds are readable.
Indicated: h=6 m=49 s=53
